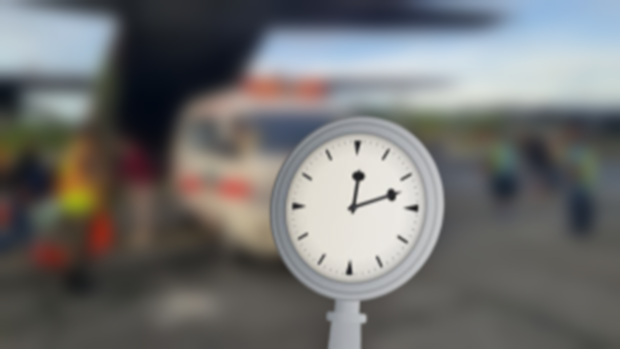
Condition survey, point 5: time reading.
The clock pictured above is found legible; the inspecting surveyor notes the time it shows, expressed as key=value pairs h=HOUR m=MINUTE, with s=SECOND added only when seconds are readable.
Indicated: h=12 m=12
